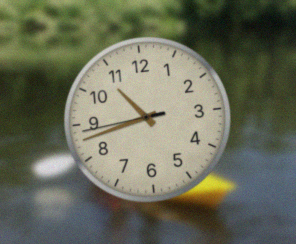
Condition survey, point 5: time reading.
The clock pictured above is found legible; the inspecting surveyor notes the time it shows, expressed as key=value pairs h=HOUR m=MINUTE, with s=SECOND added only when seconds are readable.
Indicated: h=10 m=42 s=44
